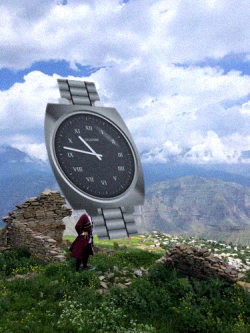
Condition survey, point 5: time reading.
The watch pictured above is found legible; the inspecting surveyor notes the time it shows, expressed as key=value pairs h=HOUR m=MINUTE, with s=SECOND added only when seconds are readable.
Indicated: h=10 m=47
